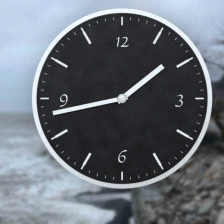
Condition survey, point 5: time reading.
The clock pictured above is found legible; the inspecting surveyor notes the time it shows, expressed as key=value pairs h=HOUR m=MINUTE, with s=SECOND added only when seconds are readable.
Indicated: h=1 m=43
